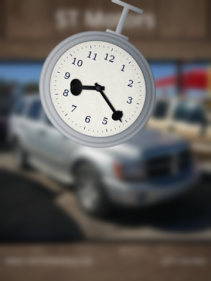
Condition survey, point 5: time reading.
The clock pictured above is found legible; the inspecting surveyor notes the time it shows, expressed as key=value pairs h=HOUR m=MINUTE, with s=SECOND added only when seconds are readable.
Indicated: h=8 m=21
